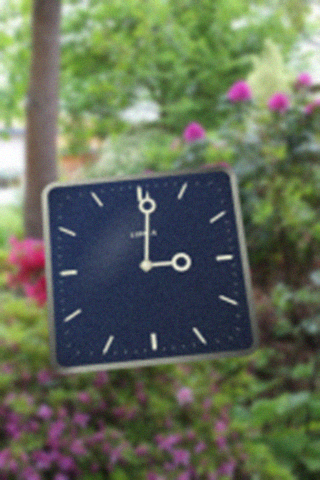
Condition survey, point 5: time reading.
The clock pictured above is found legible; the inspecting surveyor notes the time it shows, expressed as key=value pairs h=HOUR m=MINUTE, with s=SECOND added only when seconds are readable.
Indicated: h=3 m=1
